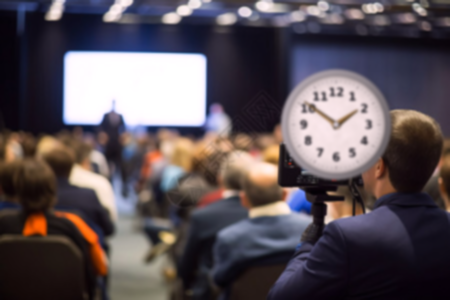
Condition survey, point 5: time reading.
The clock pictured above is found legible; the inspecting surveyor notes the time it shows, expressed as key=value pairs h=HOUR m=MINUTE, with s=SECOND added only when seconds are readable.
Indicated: h=1 m=51
